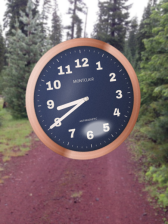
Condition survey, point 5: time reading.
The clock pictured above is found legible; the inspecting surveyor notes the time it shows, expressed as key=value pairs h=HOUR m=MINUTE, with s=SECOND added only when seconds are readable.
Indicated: h=8 m=40
